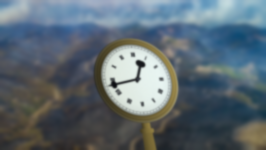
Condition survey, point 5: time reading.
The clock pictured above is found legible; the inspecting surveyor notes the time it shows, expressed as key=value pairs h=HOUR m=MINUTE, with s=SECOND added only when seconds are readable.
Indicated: h=12 m=43
